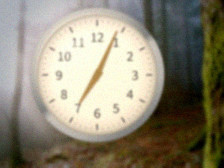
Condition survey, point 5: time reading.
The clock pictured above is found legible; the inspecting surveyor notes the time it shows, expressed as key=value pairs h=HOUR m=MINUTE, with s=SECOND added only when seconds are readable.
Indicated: h=7 m=4
